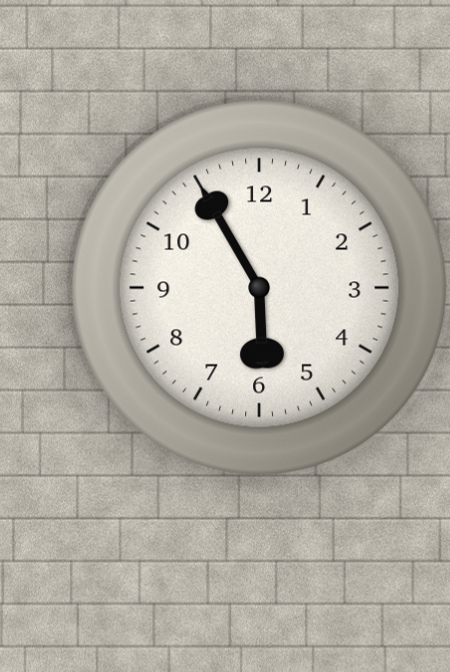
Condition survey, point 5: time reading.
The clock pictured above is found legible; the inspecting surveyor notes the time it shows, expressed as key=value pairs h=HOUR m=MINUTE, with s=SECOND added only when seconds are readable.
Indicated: h=5 m=55
